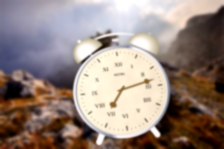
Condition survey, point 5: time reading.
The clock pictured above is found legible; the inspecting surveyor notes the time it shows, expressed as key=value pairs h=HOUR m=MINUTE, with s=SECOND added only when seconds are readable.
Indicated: h=7 m=13
